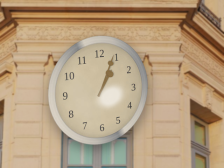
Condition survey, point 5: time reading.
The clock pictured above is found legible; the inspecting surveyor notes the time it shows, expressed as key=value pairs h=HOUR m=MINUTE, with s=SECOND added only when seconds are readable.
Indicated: h=1 m=4
